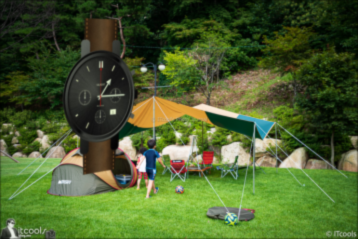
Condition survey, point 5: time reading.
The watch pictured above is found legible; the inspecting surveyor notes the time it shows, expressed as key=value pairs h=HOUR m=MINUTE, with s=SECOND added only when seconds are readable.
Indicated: h=1 m=15
